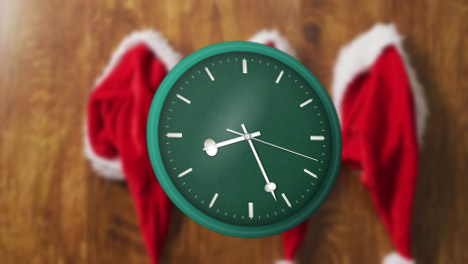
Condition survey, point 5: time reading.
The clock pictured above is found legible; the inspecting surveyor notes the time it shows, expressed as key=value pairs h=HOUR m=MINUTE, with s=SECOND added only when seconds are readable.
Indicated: h=8 m=26 s=18
